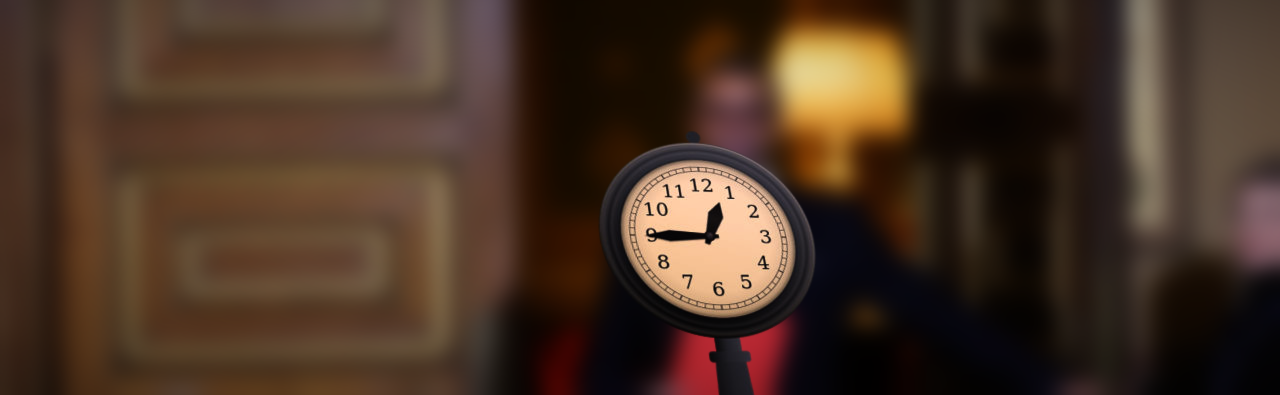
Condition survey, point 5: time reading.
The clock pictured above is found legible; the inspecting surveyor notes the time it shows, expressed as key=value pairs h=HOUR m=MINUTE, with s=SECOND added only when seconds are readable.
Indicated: h=12 m=45
